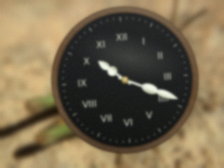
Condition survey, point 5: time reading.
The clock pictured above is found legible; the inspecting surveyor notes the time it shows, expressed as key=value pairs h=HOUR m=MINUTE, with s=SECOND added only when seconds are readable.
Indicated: h=10 m=19
